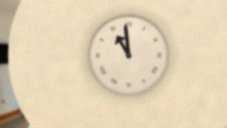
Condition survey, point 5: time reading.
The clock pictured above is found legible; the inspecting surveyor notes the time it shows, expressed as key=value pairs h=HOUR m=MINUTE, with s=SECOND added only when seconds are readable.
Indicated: h=10 m=59
